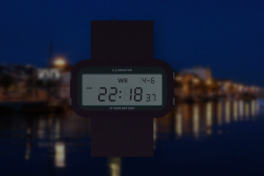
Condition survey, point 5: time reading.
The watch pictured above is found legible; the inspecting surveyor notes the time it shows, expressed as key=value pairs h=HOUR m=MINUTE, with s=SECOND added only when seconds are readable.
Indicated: h=22 m=18 s=37
